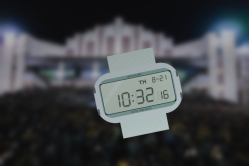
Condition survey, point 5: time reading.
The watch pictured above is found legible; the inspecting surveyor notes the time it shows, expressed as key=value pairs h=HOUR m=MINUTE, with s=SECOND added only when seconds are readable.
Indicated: h=10 m=32 s=16
